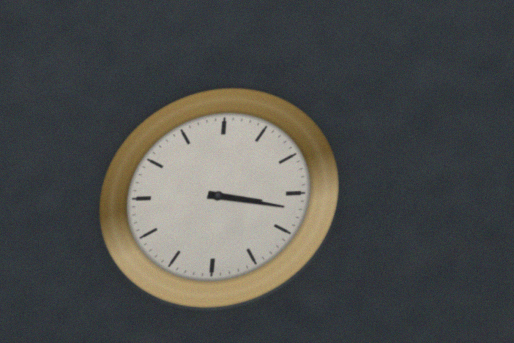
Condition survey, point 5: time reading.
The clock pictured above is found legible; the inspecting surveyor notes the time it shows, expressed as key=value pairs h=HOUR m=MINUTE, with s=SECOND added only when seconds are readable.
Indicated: h=3 m=17
